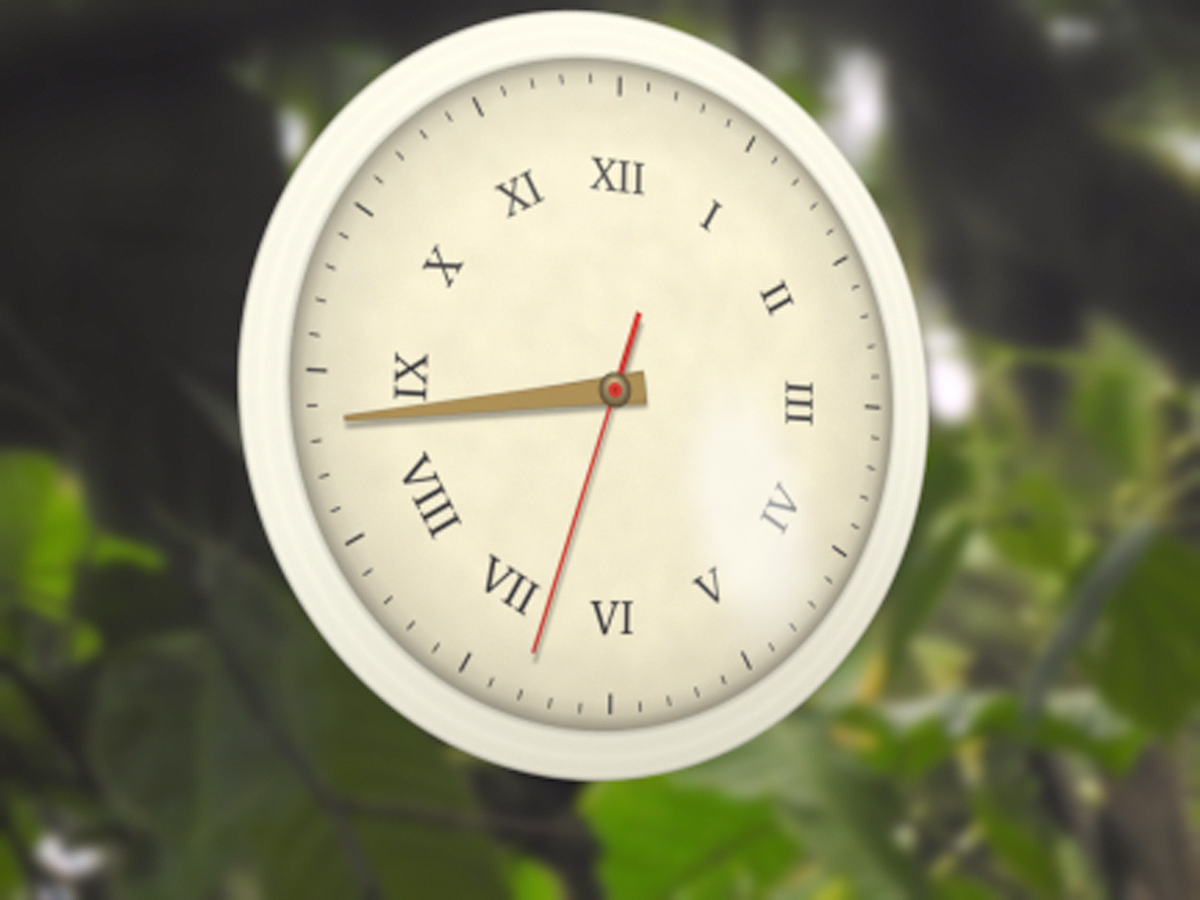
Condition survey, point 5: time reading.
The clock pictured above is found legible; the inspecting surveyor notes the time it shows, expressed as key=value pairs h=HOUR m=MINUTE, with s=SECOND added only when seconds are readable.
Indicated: h=8 m=43 s=33
